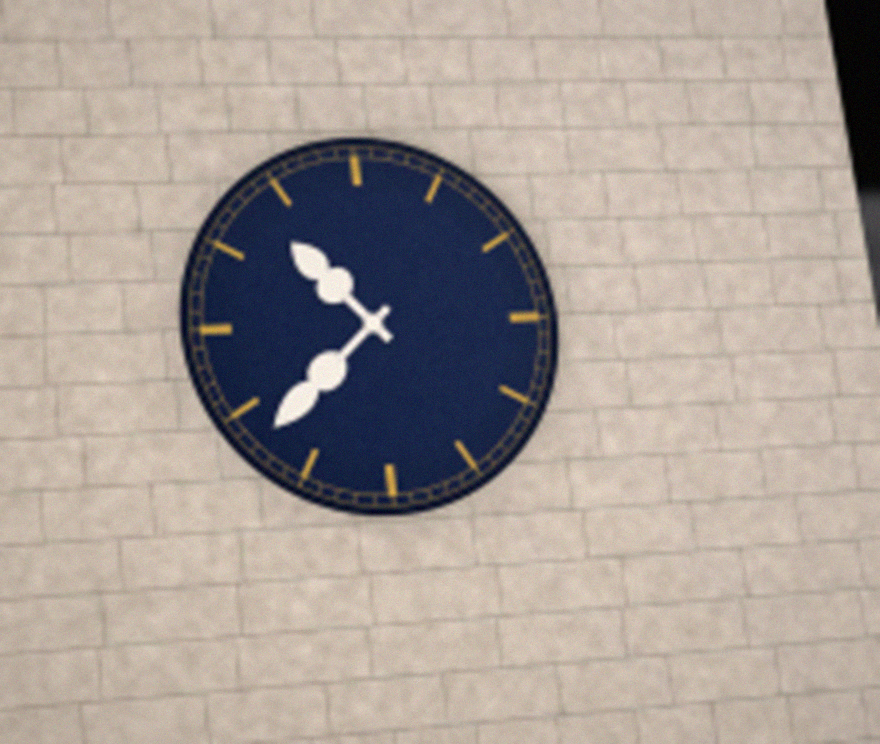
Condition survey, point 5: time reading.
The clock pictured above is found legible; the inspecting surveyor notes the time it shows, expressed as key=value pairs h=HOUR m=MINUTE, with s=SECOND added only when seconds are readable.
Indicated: h=10 m=38
